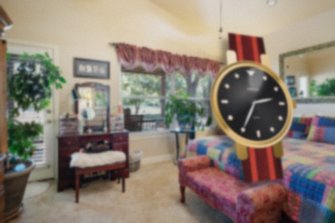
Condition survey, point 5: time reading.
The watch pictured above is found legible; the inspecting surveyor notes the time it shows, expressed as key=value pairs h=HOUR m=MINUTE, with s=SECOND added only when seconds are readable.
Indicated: h=2 m=35
